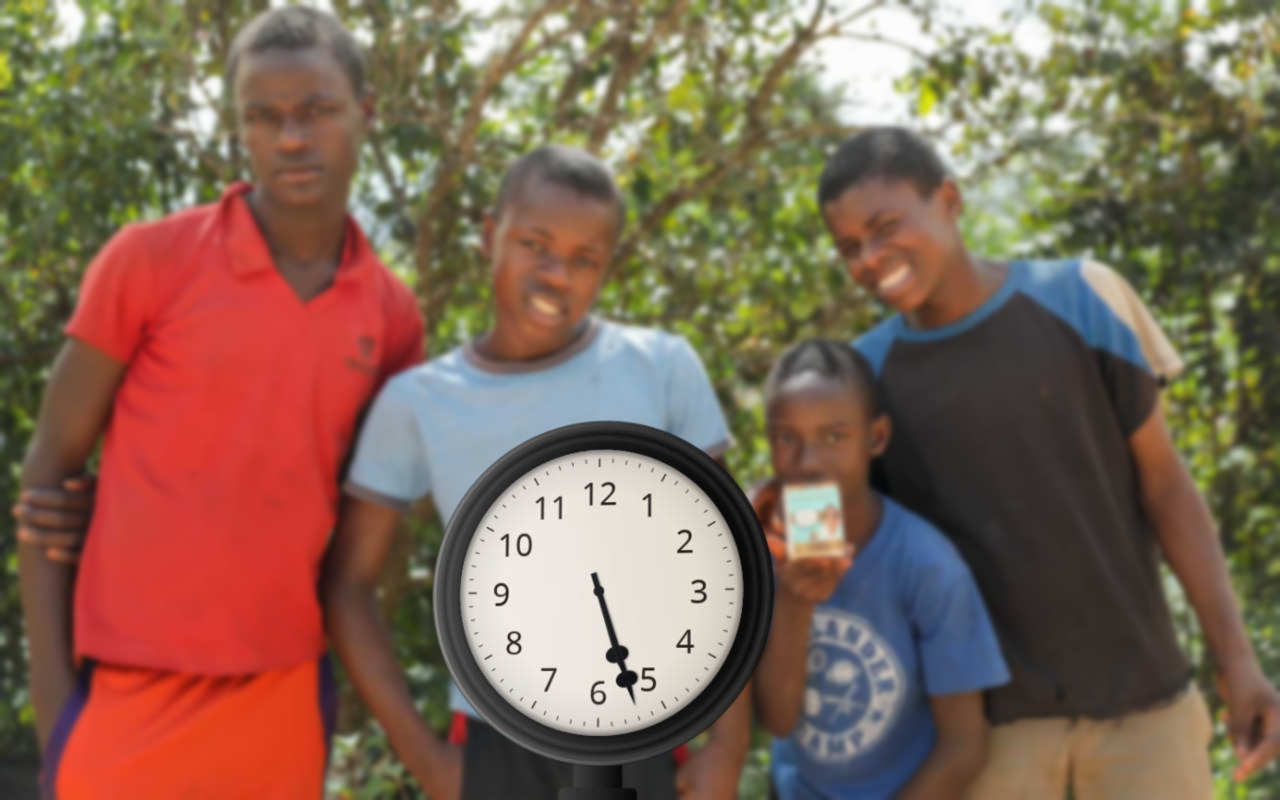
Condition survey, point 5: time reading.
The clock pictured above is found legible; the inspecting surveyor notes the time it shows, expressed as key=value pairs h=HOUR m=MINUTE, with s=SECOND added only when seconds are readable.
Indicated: h=5 m=27
